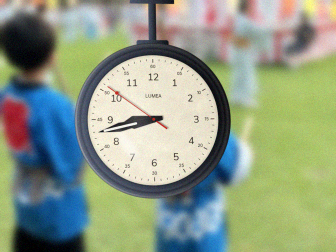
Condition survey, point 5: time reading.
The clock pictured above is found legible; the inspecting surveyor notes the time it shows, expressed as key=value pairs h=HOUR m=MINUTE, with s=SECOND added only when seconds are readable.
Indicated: h=8 m=42 s=51
